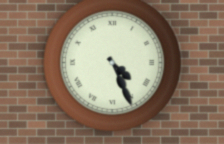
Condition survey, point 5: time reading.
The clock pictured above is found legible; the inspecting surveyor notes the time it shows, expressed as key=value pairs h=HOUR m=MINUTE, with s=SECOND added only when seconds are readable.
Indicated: h=4 m=26
